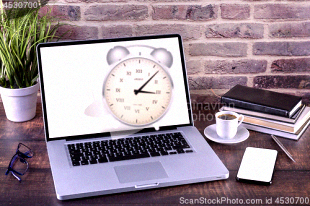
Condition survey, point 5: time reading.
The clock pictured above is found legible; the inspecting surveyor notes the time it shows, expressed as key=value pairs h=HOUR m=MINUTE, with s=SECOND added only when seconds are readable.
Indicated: h=3 m=7
